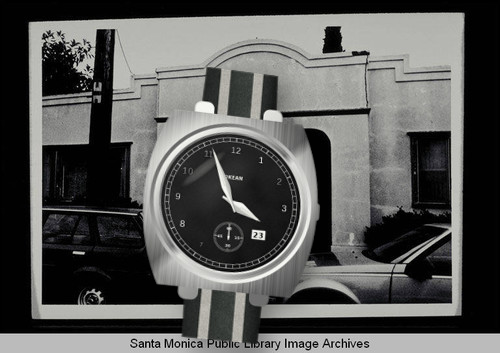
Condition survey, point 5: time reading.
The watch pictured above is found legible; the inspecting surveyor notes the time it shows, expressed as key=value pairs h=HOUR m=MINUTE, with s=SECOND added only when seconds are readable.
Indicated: h=3 m=56
